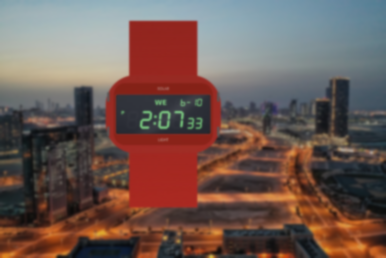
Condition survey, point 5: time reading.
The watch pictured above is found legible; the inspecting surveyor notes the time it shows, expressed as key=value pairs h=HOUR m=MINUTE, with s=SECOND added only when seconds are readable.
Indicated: h=2 m=7 s=33
